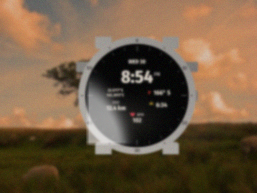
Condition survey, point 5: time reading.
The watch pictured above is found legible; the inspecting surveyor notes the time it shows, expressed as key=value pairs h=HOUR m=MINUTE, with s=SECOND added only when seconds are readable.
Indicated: h=8 m=54
